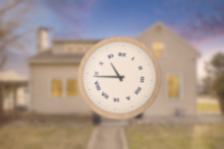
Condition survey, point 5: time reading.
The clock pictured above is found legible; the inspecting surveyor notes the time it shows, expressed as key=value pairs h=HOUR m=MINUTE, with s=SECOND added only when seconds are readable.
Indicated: h=10 m=44
